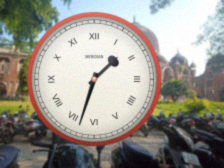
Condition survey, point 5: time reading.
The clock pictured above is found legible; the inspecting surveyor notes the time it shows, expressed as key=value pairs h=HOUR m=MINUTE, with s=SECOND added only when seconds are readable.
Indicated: h=1 m=33
